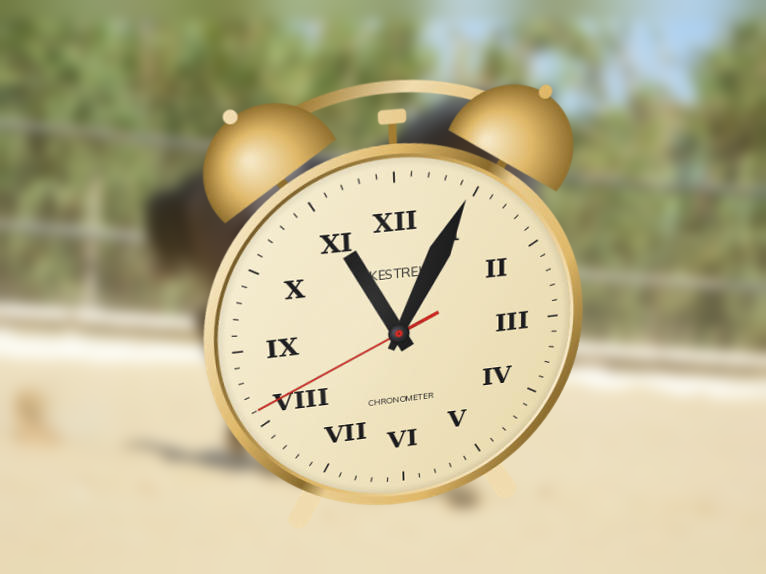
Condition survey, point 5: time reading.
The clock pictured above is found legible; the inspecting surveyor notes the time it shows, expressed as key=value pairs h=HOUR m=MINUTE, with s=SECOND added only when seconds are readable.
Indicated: h=11 m=4 s=41
